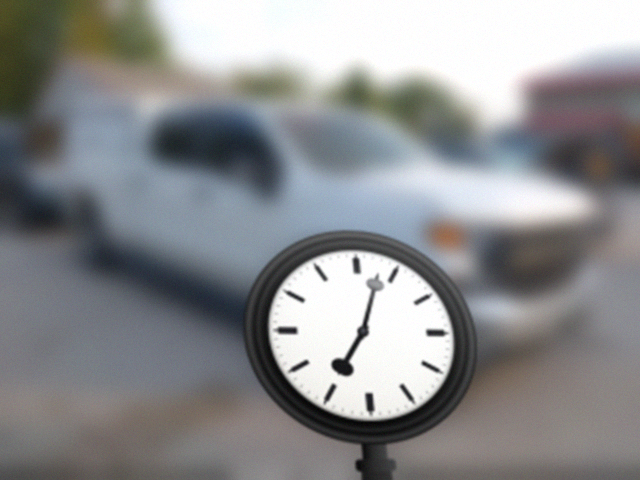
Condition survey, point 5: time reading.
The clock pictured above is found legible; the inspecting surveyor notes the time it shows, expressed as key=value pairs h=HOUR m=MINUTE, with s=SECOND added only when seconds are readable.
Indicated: h=7 m=3
